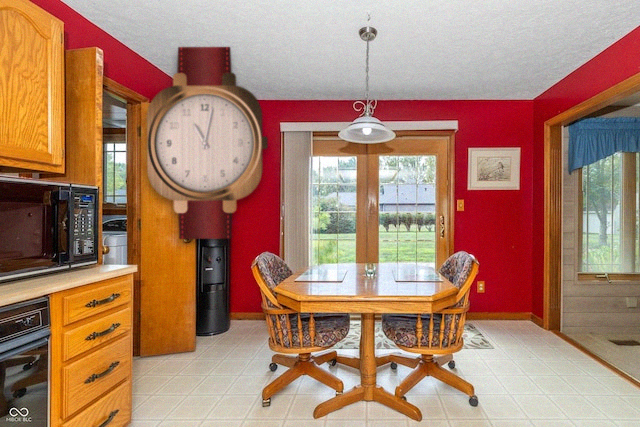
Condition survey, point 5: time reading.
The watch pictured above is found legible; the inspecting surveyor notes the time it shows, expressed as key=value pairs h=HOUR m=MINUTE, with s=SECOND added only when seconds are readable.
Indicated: h=11 m=2
